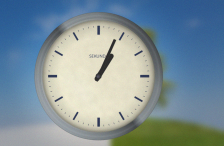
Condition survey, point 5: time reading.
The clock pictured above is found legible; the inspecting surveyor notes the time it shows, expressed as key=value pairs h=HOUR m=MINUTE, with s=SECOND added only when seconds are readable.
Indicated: h=1 m=4
